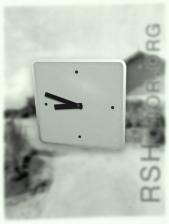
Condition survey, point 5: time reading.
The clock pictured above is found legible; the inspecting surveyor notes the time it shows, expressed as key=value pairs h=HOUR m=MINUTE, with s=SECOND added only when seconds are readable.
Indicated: h=8 m=48
